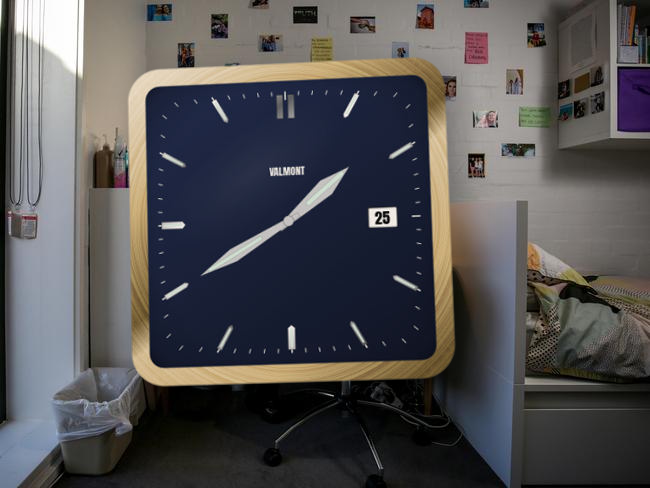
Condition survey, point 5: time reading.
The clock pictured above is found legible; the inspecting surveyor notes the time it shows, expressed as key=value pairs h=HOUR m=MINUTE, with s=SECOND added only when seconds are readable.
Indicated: h=1 m=40
